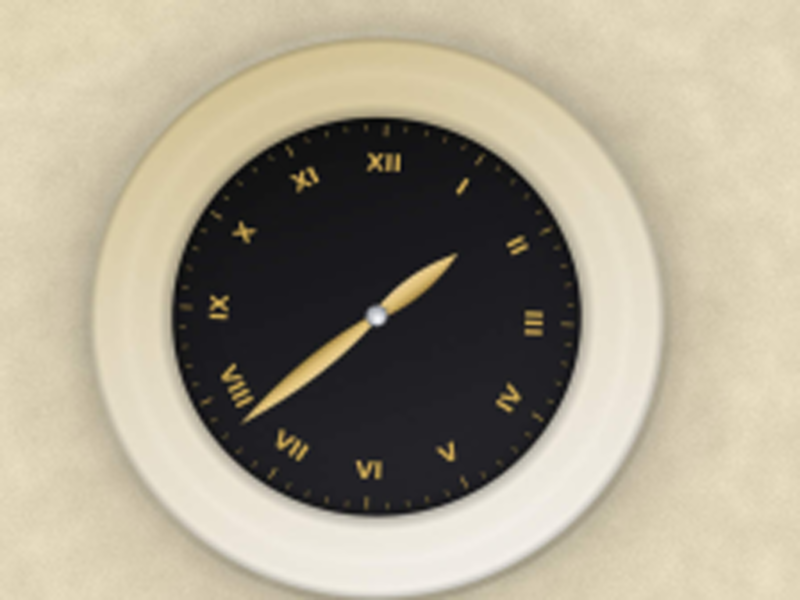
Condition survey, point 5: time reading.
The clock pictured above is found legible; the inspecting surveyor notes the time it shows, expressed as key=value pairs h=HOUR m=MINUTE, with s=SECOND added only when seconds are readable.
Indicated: h=1 m=38
